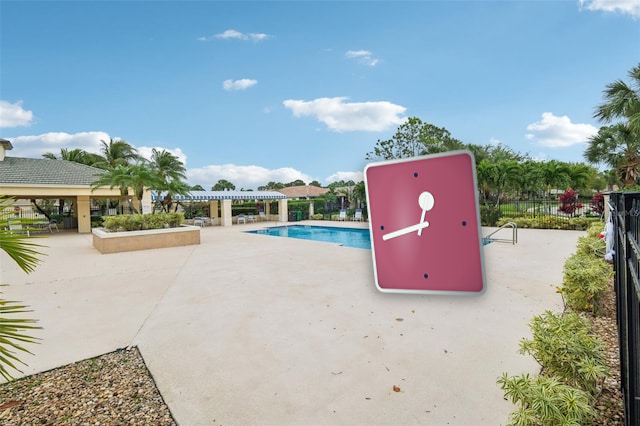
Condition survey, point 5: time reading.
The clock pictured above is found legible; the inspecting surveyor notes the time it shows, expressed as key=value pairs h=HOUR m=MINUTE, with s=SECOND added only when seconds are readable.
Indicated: h=12 m=43
